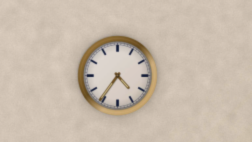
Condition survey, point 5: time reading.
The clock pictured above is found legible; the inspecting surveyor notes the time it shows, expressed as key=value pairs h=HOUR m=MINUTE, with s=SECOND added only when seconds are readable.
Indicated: h=4 m=36
